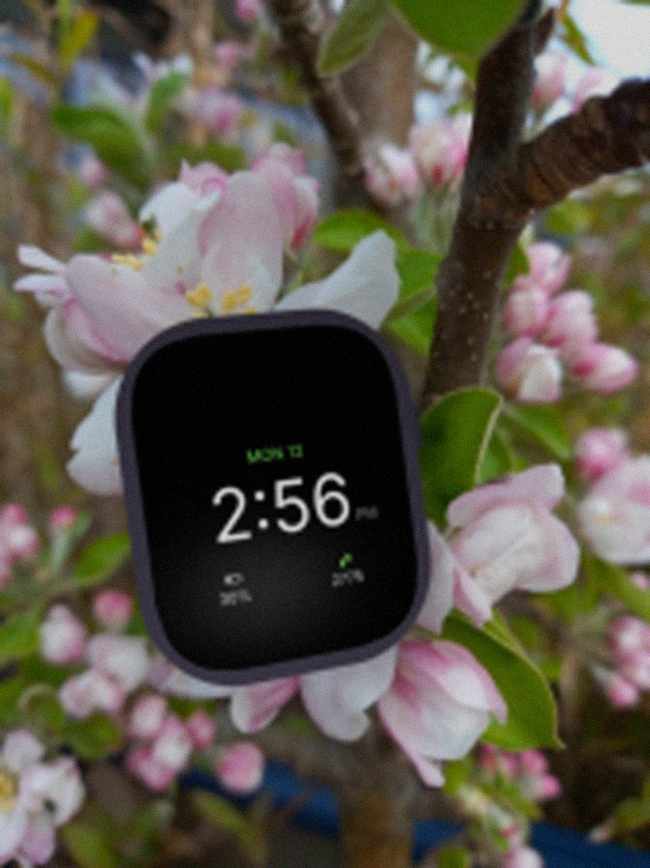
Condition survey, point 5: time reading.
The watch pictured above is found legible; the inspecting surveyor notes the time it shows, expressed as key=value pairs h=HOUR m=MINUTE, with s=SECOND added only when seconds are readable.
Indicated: h=2 m=56
